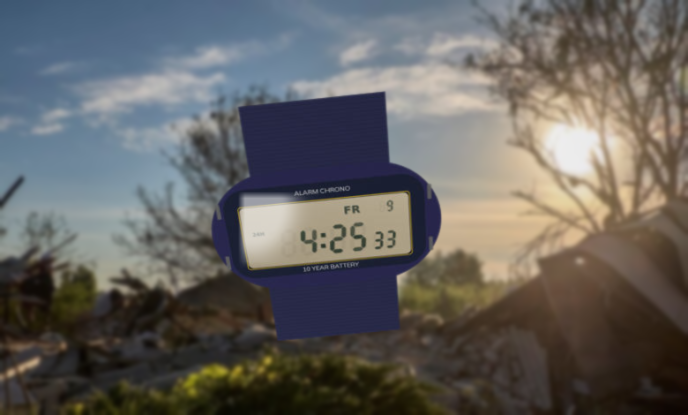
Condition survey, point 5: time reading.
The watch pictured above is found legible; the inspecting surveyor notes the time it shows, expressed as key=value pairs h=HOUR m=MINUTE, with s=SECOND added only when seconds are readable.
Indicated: h=4 m=25 s=33
